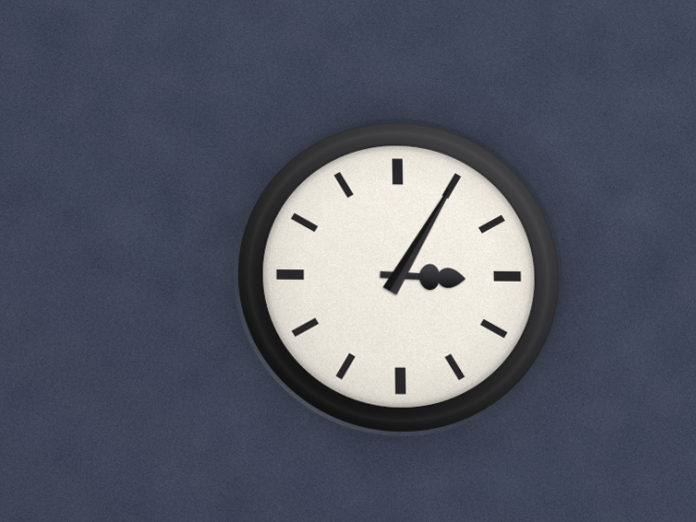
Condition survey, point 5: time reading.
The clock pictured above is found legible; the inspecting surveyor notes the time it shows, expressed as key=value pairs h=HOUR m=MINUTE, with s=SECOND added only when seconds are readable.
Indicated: h=3 m=5
